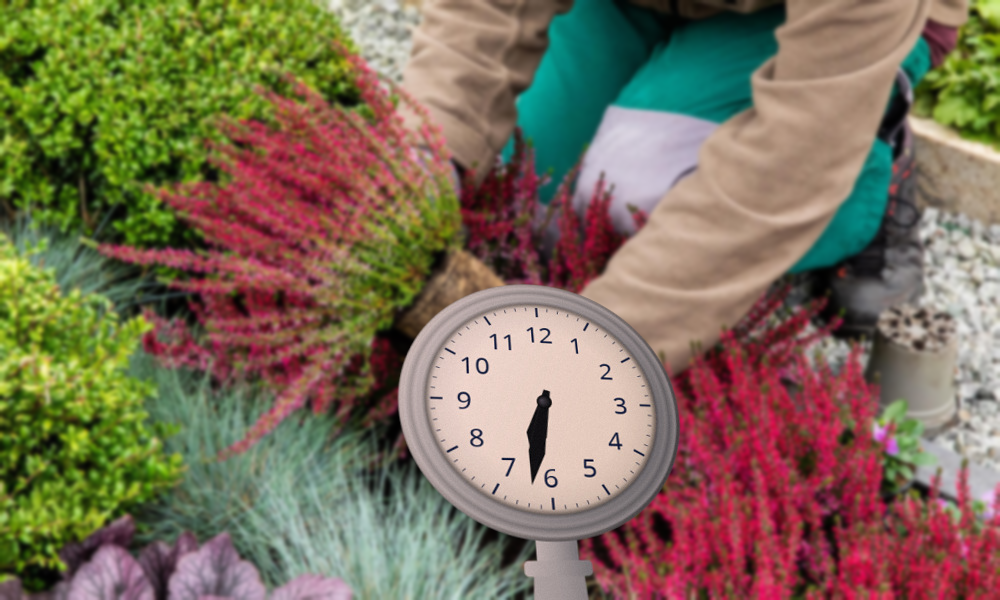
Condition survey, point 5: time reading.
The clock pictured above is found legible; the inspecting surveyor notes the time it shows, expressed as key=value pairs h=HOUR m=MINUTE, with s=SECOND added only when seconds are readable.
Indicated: h=6 m=32
